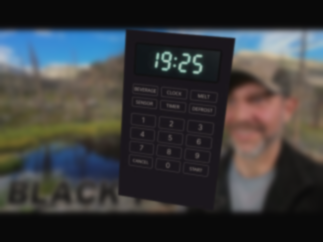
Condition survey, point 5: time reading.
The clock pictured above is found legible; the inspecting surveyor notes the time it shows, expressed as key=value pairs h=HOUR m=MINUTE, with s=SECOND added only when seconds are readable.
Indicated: h=19 m=25
